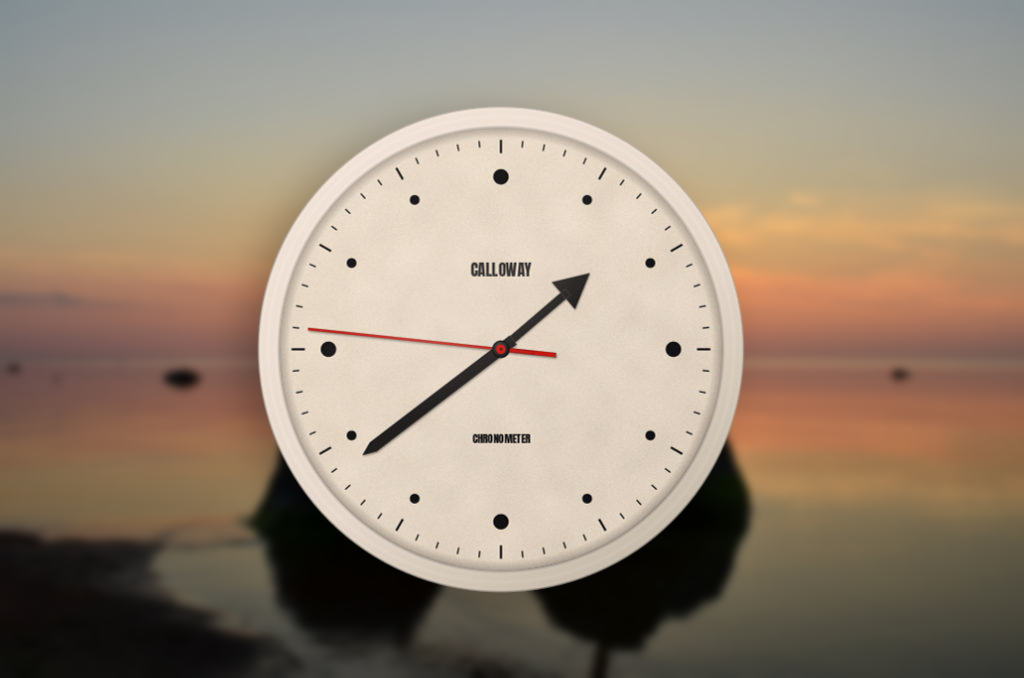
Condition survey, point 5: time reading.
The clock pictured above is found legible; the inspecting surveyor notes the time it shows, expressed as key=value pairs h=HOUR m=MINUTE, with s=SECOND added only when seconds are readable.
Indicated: h=1 m=38 s=46
